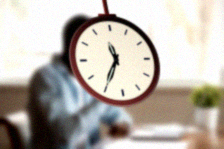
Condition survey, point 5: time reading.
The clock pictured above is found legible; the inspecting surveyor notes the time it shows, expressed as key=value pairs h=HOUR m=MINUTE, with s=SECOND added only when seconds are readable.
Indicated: h=11 m=35
